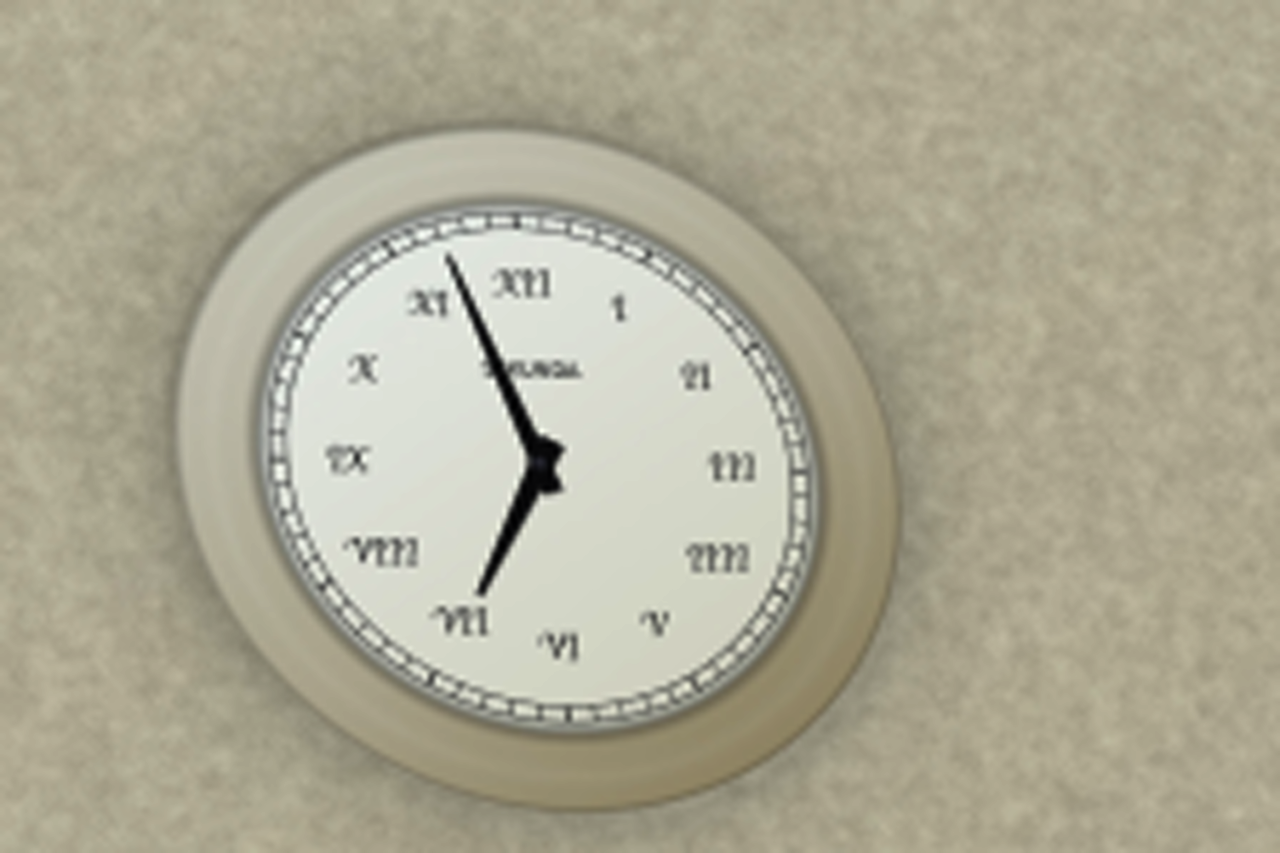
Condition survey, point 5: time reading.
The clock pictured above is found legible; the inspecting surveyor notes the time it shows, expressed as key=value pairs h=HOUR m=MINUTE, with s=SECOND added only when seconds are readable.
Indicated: h=6 m=57
